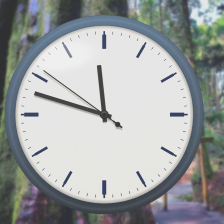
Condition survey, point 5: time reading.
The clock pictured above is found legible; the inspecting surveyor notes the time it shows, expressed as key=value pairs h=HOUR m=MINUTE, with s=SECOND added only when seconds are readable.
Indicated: h=11 m=47 s=51
